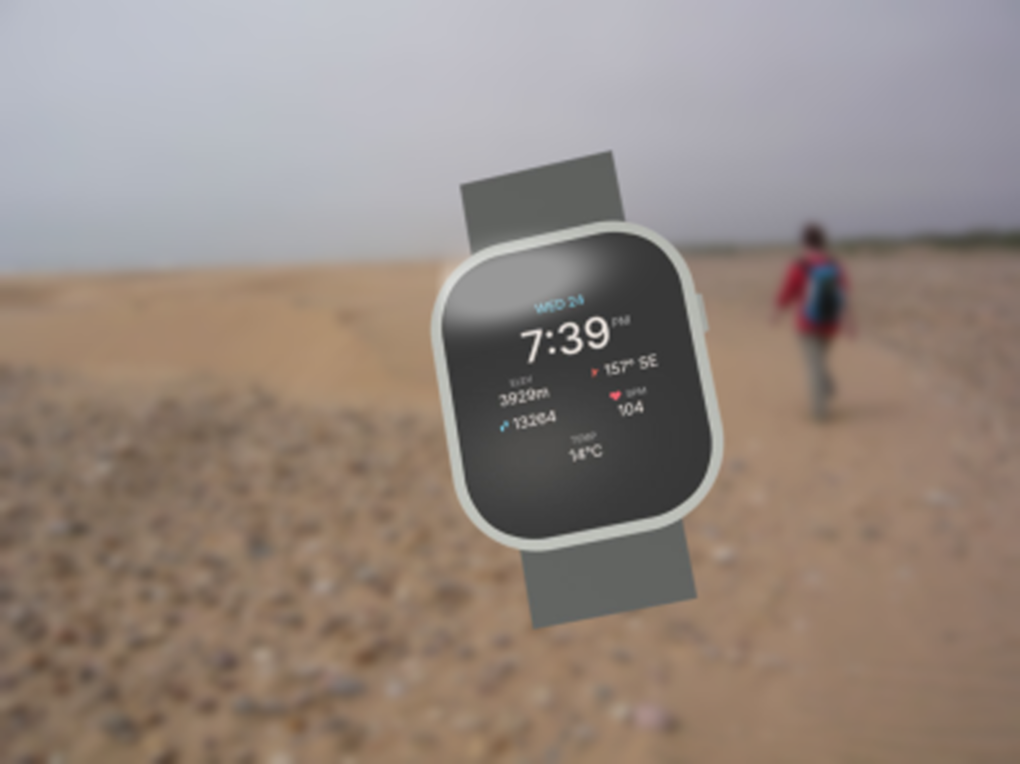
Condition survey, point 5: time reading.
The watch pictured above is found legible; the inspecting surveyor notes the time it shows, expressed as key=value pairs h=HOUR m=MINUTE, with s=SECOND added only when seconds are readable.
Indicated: h=7 m=39
